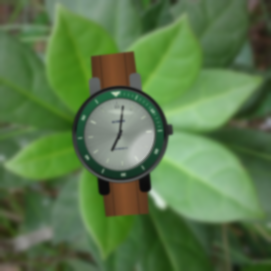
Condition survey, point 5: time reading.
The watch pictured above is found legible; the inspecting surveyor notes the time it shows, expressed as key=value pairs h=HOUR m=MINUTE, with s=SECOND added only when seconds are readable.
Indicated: h=7 m=2
